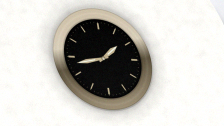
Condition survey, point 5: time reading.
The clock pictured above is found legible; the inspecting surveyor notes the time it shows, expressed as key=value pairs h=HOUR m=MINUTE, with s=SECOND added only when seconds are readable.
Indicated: h=1 m=43
